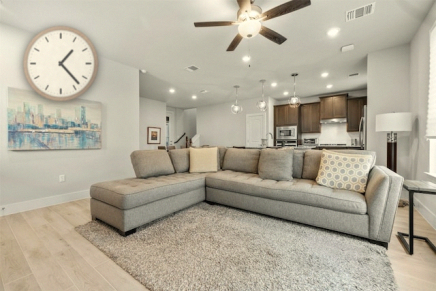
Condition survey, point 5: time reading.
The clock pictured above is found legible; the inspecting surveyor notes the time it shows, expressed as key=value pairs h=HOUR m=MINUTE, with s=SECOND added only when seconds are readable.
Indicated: h=1 m=23
